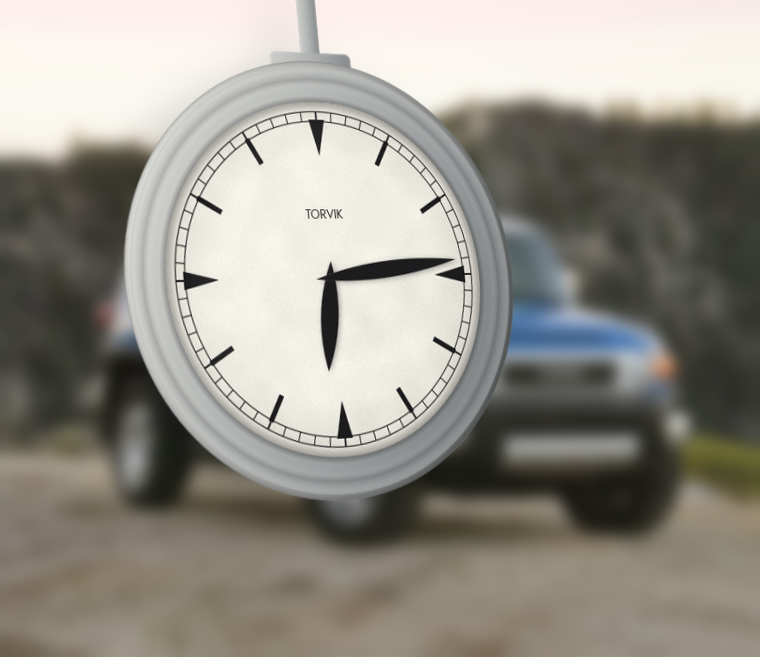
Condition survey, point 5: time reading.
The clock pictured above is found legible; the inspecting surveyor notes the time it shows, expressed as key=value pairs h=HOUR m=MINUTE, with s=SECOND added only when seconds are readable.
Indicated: h=6 m=14
